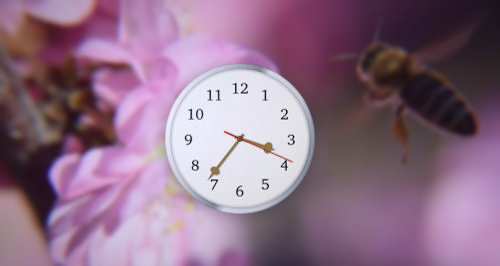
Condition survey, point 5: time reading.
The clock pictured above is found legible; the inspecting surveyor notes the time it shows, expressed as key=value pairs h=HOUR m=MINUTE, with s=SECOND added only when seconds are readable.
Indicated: h=3 m=36 s=19
